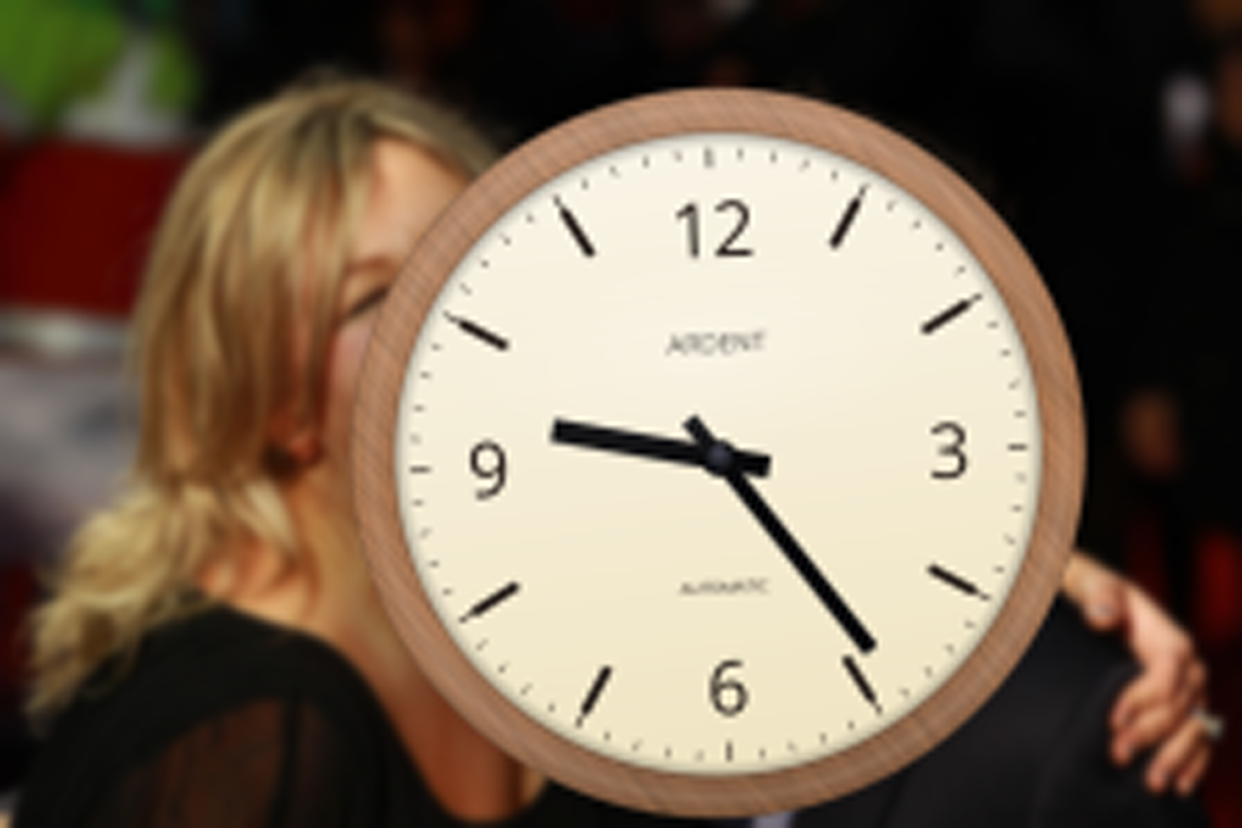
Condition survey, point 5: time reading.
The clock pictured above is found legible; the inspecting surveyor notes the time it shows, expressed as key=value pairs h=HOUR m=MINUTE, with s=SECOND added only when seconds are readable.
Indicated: h=9 m=24
